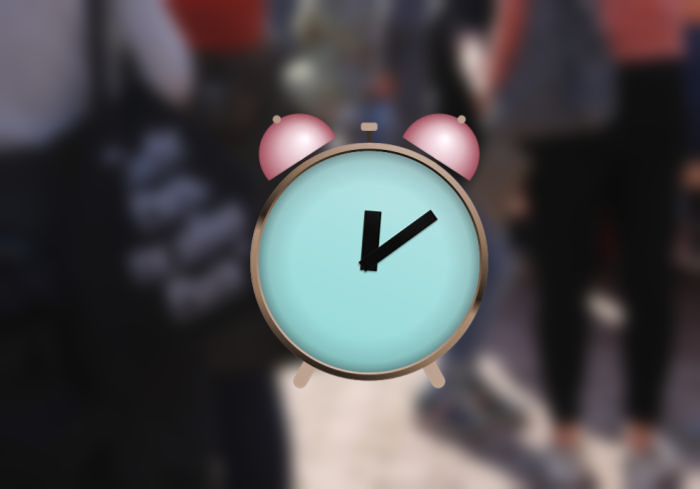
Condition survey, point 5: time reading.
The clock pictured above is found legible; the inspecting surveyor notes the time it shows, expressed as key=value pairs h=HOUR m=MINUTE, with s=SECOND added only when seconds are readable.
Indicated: h=12 m=9
